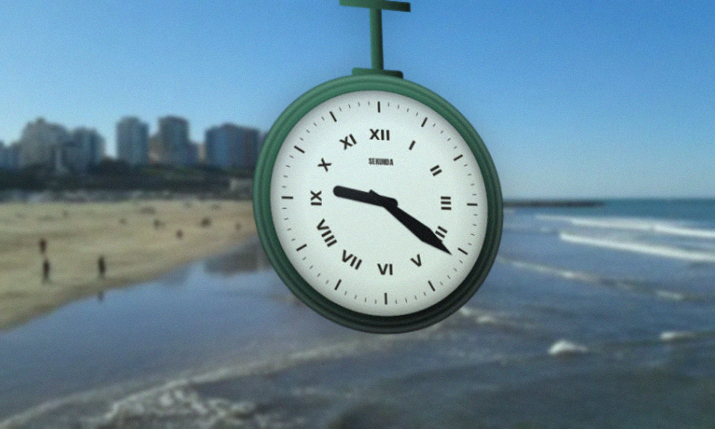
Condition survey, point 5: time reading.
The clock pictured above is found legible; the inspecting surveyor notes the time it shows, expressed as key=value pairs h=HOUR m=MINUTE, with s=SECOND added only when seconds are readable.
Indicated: h=9 m=21
